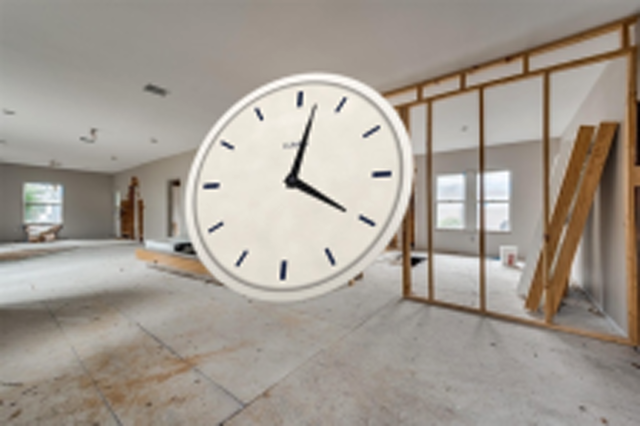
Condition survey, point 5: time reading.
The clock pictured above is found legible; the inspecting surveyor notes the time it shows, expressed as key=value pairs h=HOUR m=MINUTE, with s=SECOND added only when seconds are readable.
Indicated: h=4 m=2
